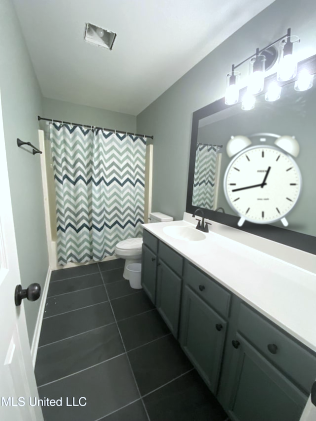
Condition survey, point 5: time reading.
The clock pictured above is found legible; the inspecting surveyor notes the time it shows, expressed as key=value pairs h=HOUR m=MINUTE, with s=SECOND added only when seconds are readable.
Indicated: h=12 m=43
